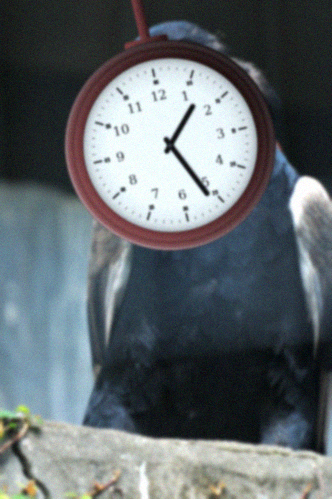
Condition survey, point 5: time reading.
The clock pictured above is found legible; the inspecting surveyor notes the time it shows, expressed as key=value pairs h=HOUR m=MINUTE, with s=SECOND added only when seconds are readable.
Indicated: h=1 m=26
